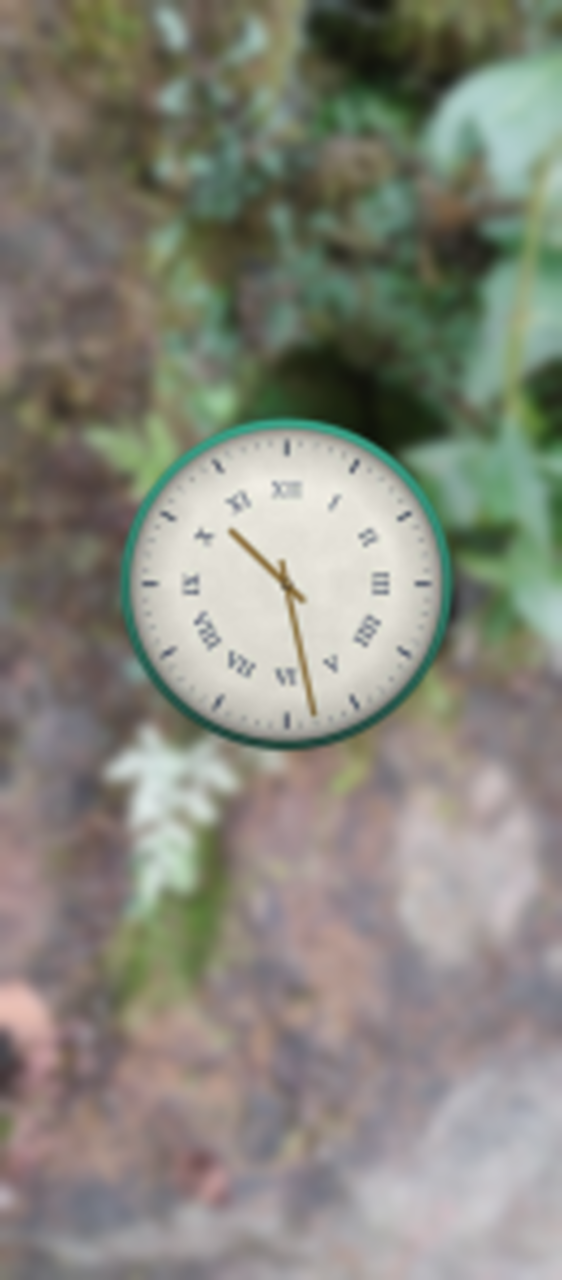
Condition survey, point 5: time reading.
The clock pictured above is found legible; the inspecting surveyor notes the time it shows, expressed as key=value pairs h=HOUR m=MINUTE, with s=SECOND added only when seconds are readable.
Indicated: h=10 m=28
